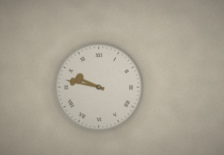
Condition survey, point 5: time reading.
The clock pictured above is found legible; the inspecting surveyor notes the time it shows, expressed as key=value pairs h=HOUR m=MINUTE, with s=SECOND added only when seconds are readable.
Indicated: h=9 m=47
